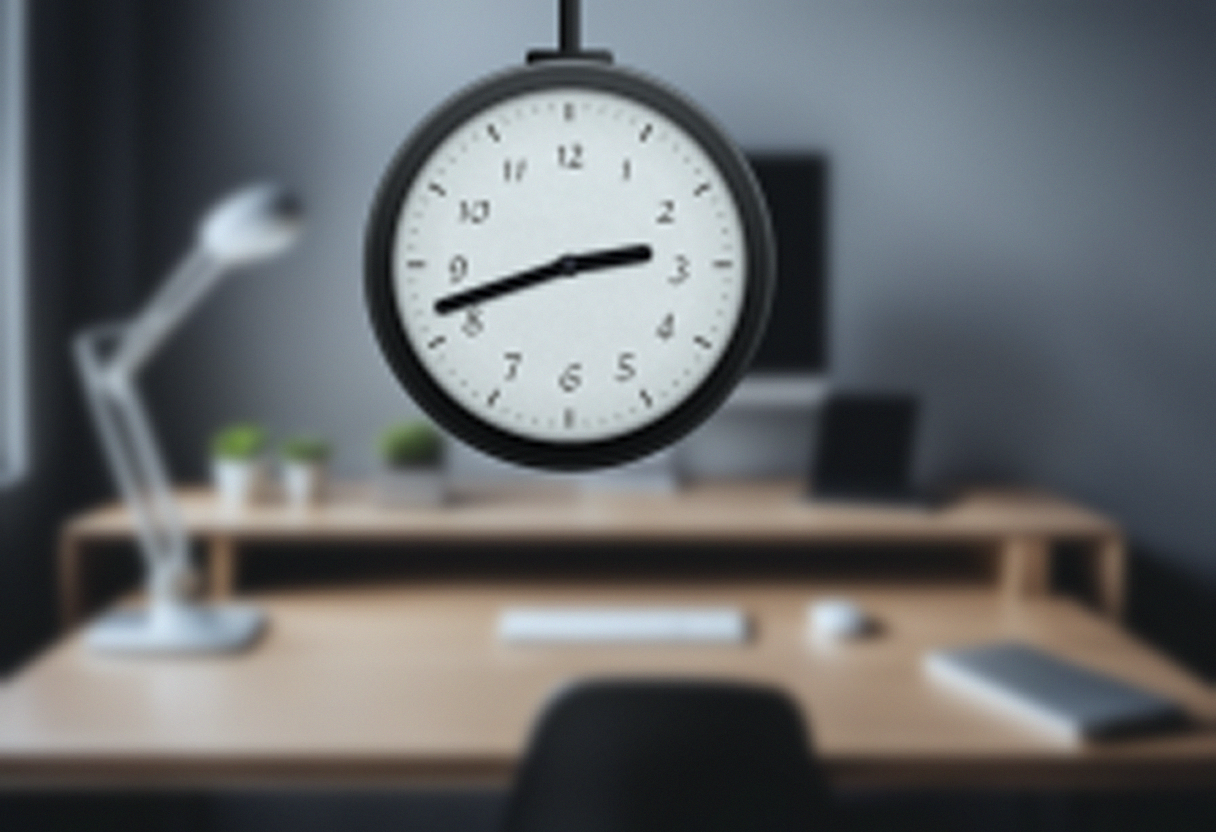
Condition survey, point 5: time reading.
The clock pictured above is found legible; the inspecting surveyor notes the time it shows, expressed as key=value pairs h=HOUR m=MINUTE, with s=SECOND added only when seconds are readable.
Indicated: h=2 m=42
